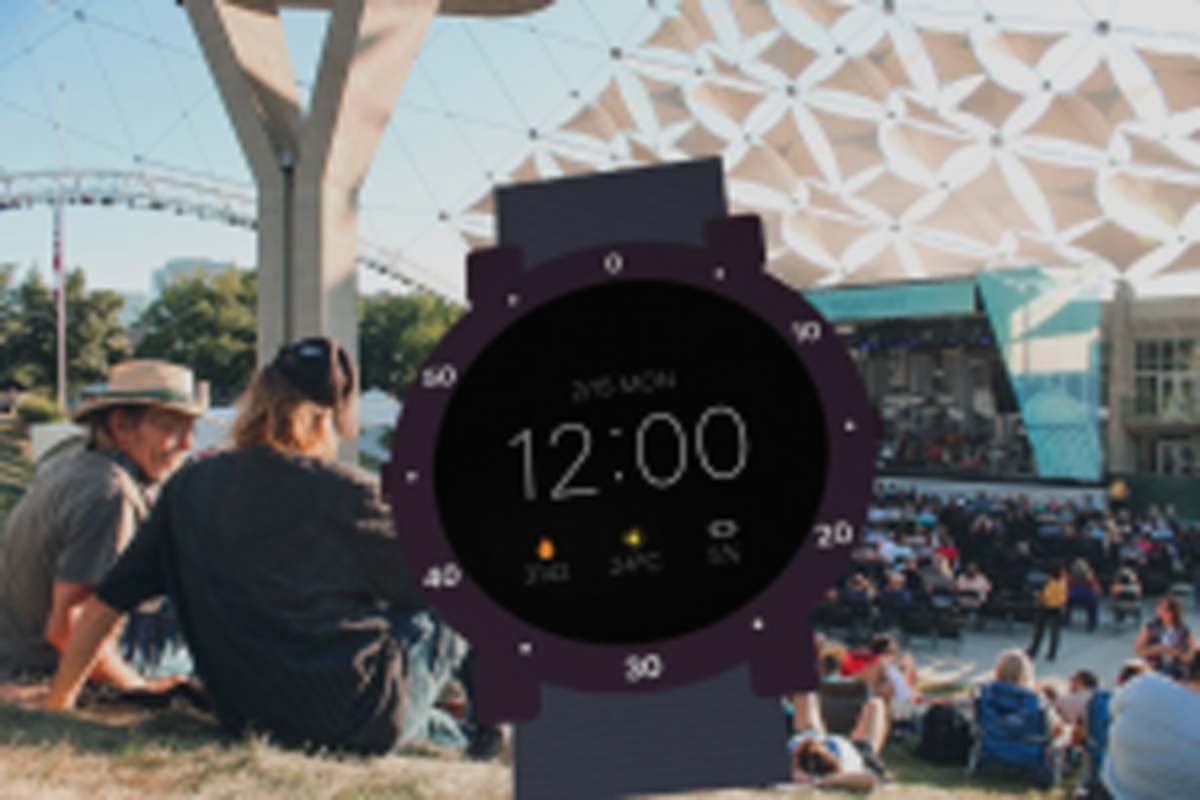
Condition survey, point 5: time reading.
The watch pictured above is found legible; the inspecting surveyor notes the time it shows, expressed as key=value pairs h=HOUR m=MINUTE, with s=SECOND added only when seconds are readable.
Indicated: h=12 m=0
